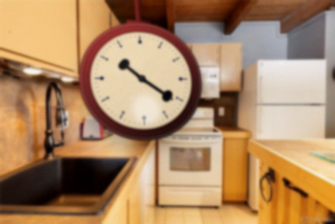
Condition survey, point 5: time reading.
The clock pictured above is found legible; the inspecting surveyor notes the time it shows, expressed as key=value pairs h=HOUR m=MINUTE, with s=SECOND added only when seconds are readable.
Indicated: h=10 m=21
